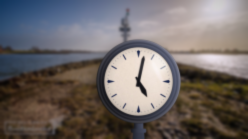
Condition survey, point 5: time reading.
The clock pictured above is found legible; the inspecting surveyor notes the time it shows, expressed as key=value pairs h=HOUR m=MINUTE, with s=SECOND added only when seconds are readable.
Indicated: h=5 m=2
